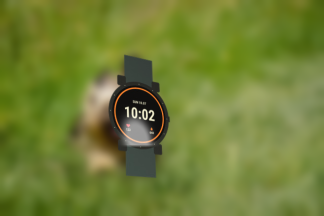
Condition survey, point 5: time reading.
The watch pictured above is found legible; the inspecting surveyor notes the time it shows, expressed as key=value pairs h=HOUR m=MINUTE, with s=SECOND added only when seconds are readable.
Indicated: h=10 m=2
